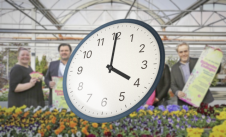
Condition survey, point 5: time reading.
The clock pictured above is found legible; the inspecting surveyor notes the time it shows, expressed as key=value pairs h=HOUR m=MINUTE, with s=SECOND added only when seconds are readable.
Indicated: h=4 m=0
